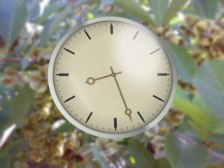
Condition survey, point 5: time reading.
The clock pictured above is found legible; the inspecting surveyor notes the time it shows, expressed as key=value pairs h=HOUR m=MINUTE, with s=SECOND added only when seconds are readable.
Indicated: h=8 m=27
